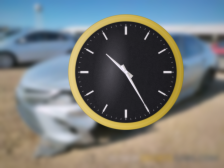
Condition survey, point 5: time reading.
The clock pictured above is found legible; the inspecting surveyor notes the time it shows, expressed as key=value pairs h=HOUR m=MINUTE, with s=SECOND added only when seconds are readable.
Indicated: h=10 m=25
